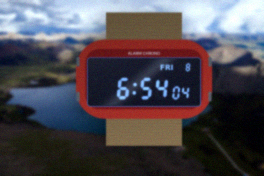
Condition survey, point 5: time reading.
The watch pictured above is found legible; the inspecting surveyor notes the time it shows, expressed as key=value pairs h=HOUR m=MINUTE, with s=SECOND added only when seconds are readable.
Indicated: h=6 m=54 s=4
